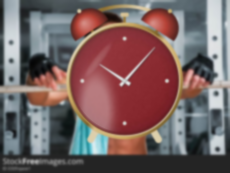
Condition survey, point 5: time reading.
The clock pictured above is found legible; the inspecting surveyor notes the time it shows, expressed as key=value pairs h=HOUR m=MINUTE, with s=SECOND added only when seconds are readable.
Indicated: h=10 m=7
